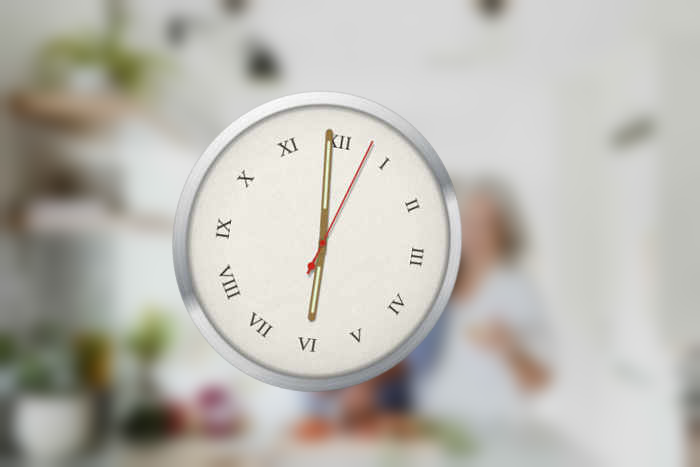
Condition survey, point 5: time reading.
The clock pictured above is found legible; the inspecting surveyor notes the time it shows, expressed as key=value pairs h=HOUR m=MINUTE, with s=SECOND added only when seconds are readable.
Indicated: h=5 m=59 s=3
